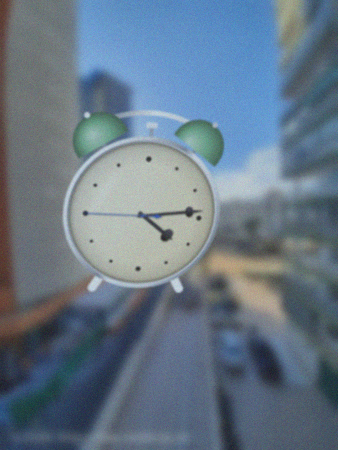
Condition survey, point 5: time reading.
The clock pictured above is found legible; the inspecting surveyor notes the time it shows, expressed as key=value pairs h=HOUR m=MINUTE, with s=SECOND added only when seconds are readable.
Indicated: h=4 m=13 s=45
